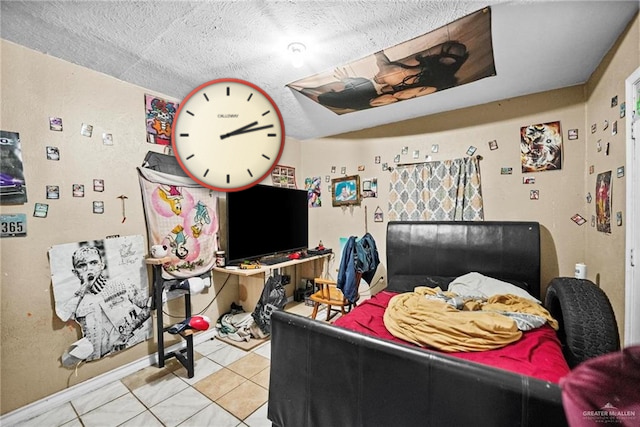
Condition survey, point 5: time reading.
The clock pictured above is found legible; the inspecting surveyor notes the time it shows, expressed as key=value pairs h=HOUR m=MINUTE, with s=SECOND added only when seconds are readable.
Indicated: h=2 m=13
